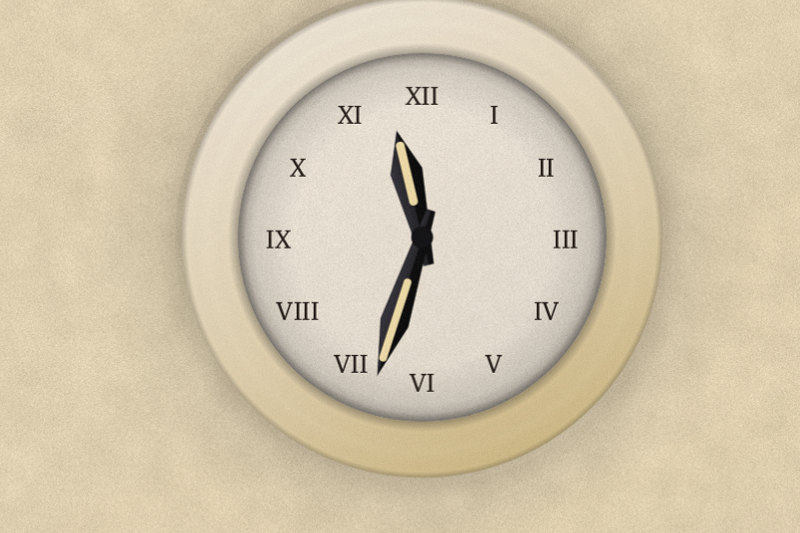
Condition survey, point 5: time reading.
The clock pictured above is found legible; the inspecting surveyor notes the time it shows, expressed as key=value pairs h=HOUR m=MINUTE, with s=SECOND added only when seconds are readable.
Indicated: h=11 m=33
